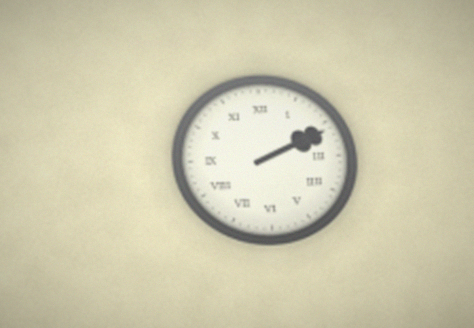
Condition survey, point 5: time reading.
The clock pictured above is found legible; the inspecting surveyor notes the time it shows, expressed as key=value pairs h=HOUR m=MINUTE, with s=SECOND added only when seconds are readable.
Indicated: h=2 m=11
